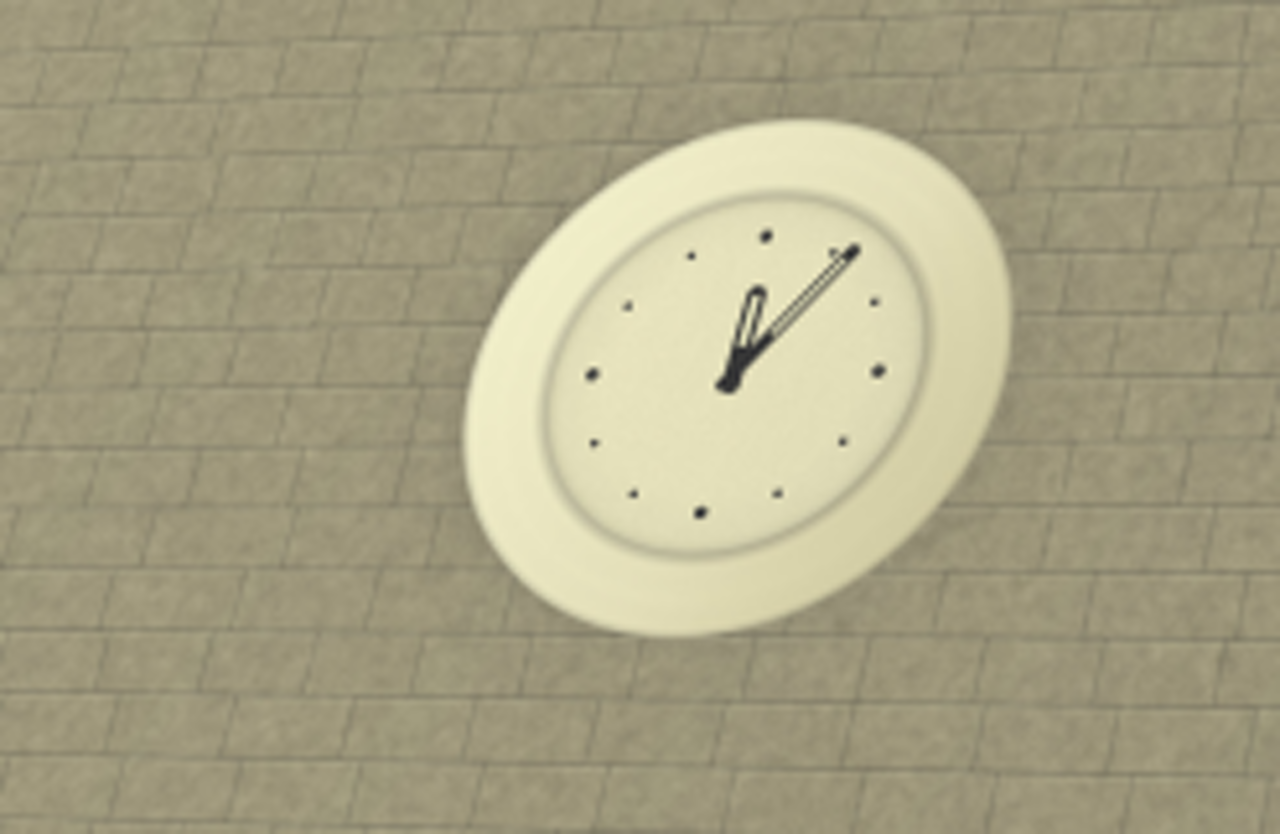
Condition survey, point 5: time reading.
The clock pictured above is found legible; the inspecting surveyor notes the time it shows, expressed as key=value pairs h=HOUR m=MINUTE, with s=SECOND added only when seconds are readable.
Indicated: h=12 m=6
